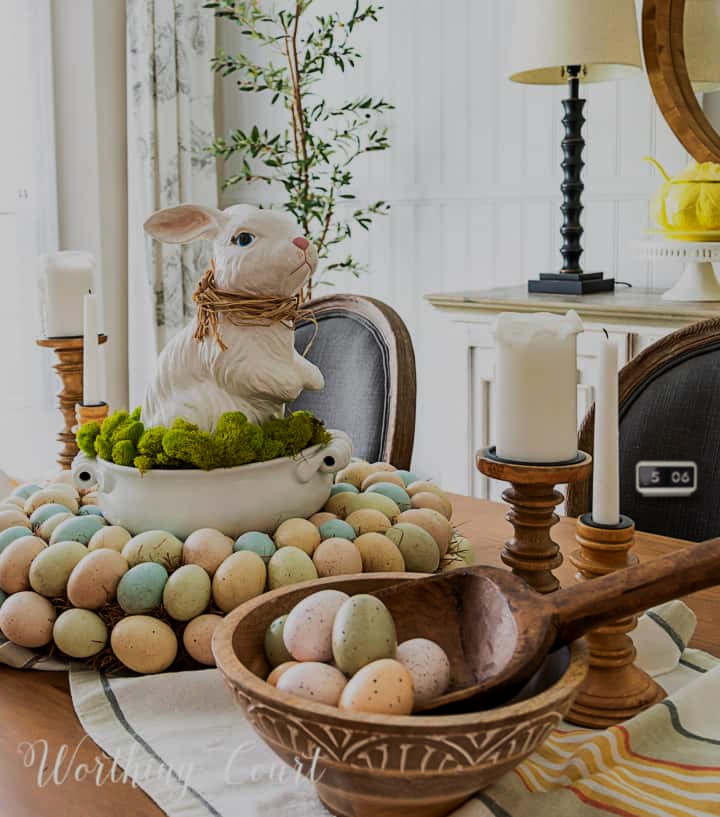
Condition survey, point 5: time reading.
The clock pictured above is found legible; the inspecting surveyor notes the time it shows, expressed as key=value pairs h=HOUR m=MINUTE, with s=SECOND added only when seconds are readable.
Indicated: h=5 m=6
